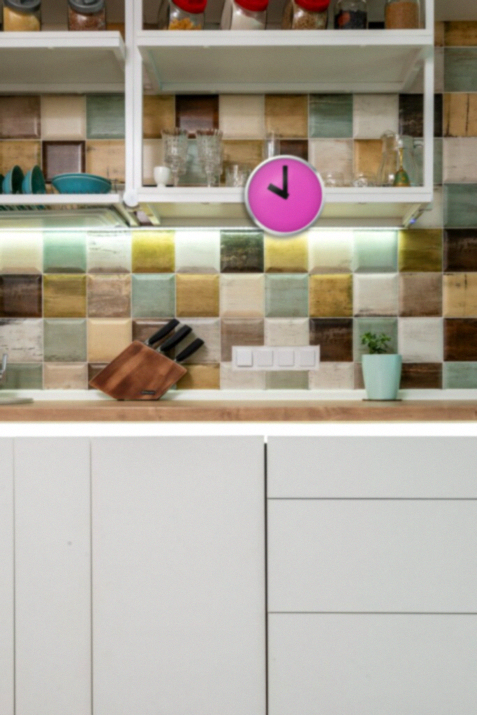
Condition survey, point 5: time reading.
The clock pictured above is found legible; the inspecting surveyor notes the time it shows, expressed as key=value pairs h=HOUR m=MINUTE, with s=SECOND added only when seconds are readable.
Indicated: h=10 m=0
